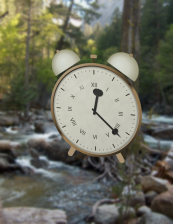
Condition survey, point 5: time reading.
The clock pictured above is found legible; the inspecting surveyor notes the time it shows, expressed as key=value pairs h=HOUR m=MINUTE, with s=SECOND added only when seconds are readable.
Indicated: h=12 m=22
